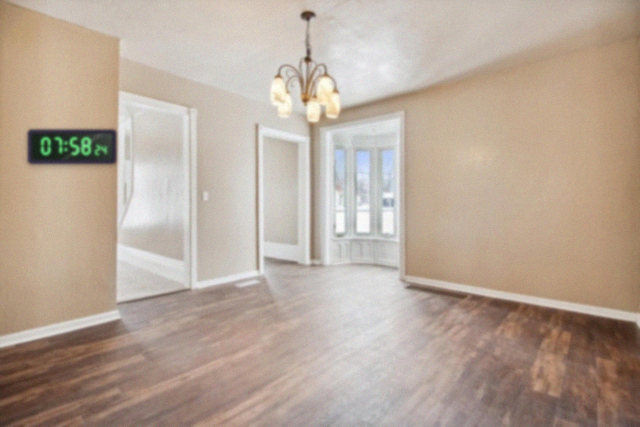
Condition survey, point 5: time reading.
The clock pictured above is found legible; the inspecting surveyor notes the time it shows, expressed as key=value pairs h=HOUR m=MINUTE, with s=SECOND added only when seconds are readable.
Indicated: h=7 m=58
